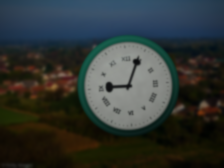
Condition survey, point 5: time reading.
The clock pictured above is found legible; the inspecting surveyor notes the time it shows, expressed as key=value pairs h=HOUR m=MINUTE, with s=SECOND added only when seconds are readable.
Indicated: h=9 m=4
